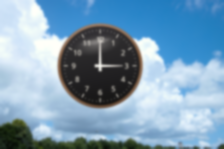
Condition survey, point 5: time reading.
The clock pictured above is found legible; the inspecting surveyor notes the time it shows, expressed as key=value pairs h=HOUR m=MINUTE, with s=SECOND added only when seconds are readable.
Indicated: h=3 m=0
